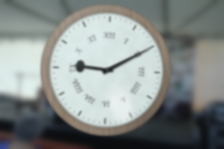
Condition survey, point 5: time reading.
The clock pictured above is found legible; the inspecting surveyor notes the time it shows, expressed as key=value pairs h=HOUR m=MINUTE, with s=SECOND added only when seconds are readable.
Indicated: h=9 m=10
